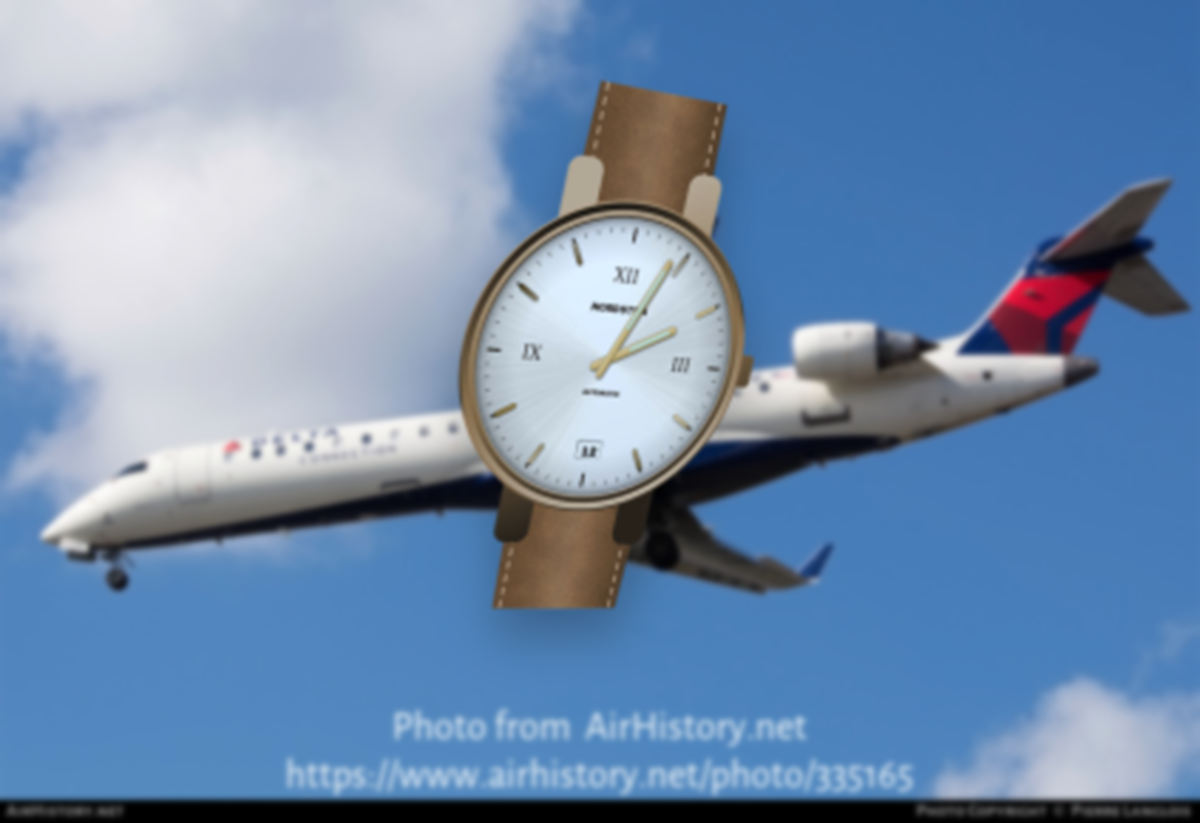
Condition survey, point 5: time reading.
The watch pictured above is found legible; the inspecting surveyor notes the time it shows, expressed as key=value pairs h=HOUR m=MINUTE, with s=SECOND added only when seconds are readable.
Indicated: h=2 m=4
